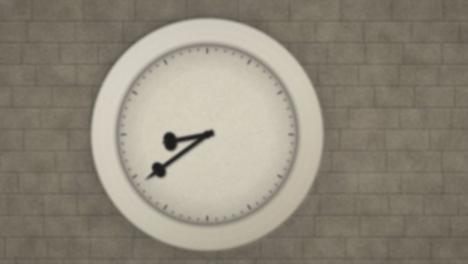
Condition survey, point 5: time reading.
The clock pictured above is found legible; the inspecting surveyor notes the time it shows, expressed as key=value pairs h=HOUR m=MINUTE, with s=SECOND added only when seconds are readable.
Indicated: h=8 m=39
